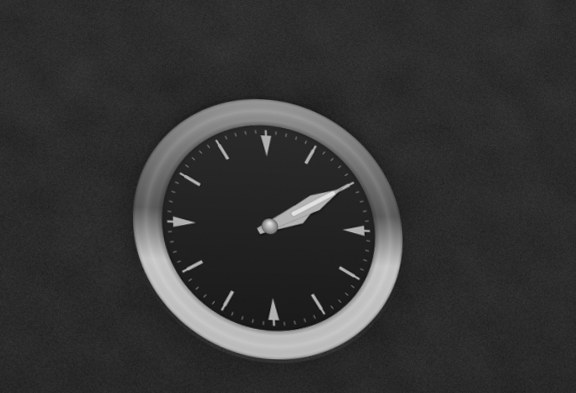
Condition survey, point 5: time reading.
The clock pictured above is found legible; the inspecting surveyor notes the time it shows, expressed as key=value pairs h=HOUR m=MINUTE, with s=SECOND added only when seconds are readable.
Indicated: h=2 m=10
